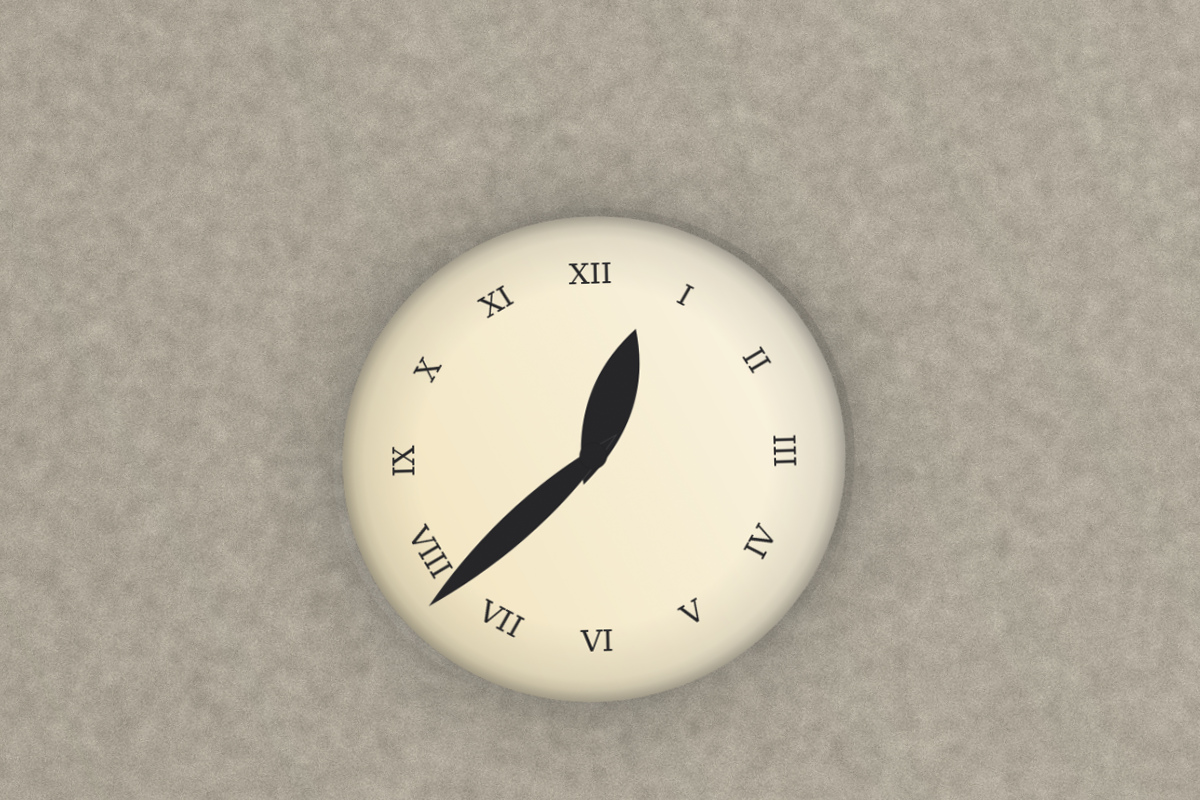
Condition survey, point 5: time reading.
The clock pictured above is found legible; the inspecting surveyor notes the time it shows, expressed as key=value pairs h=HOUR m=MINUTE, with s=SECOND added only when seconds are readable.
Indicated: h=12 m=38
